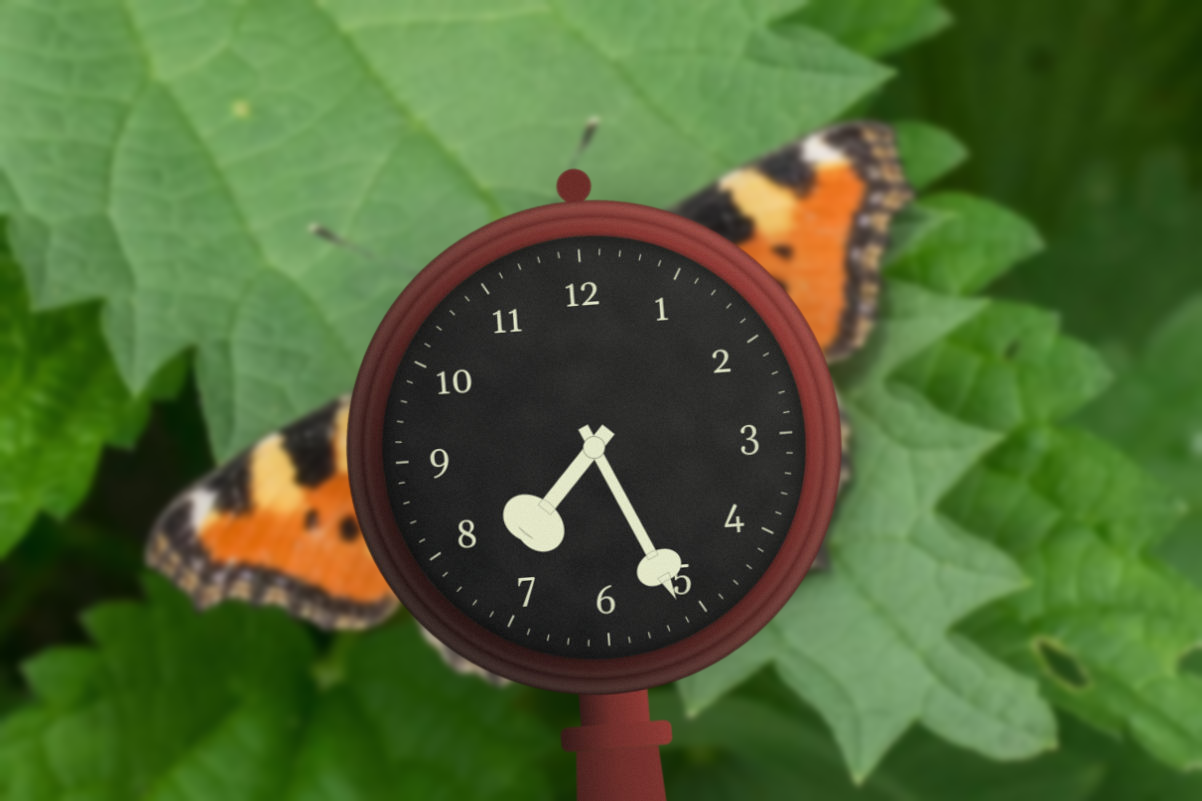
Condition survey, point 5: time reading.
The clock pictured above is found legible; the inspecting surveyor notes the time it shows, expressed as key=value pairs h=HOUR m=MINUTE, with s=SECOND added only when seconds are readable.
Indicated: h=7 m=26
